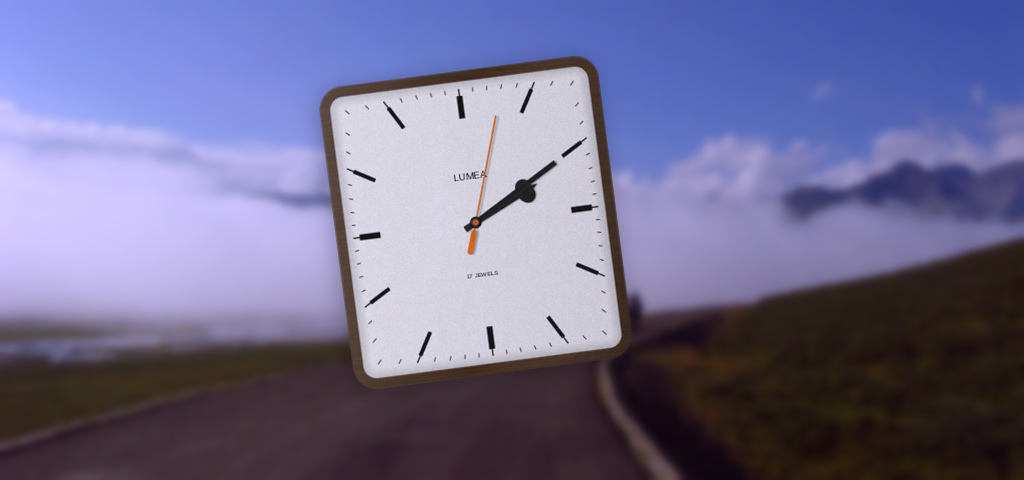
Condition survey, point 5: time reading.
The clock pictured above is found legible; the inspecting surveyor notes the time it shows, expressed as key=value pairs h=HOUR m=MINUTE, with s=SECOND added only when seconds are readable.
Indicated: h=2 m=10 s=3
